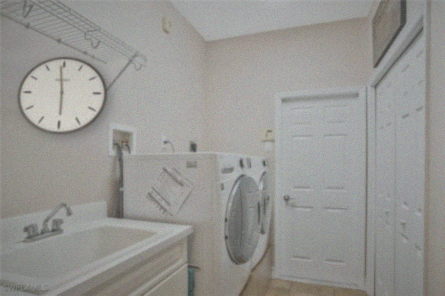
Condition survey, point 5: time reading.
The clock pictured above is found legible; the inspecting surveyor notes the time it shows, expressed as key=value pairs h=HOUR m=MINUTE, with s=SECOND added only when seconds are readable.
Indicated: h=5 m=59
